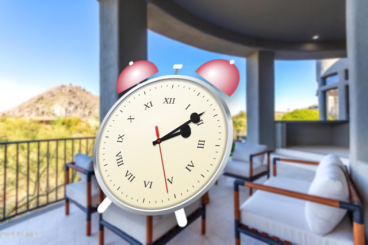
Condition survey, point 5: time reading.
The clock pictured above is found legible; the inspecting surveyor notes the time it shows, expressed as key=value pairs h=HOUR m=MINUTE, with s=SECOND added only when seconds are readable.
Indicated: h=2 m=8 s=26
